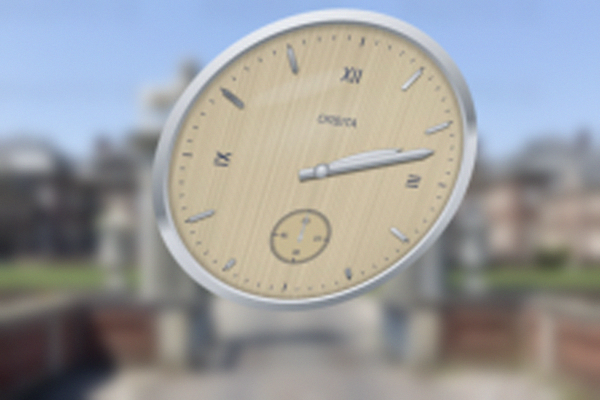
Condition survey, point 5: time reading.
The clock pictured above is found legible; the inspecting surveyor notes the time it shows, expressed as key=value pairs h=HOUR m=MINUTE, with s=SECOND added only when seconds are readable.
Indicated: h=2 m=12
